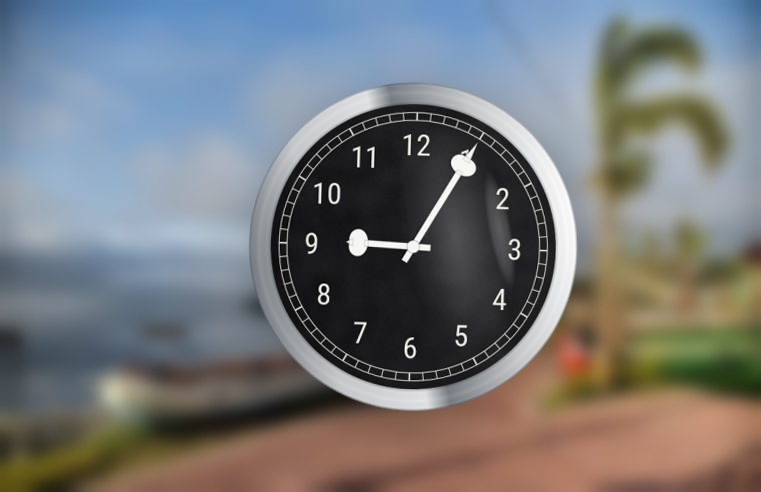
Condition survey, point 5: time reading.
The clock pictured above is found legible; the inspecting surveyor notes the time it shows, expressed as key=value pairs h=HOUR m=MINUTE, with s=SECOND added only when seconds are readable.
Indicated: h=9 m=5
